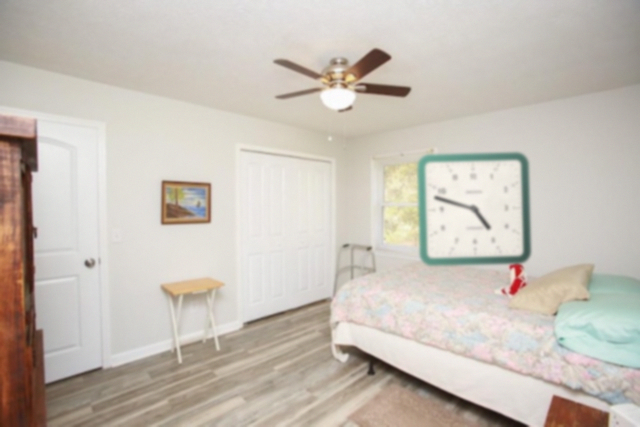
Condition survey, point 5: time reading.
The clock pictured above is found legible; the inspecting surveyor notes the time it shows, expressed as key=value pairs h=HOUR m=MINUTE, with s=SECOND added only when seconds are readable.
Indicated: h=4 m=48
